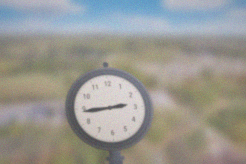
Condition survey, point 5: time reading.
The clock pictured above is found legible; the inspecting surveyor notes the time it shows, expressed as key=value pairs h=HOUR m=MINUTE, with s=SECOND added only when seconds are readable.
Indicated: h=2 m=44
